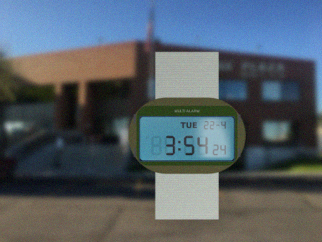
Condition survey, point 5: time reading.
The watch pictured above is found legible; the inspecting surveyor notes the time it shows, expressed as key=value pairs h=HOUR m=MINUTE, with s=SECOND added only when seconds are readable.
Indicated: h=3 m=54 s=24
